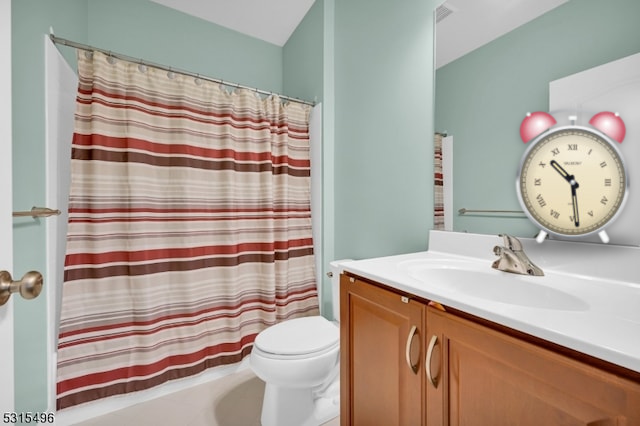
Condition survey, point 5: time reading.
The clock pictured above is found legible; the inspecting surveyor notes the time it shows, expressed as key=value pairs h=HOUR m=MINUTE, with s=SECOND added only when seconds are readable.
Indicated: h=10 m=29
